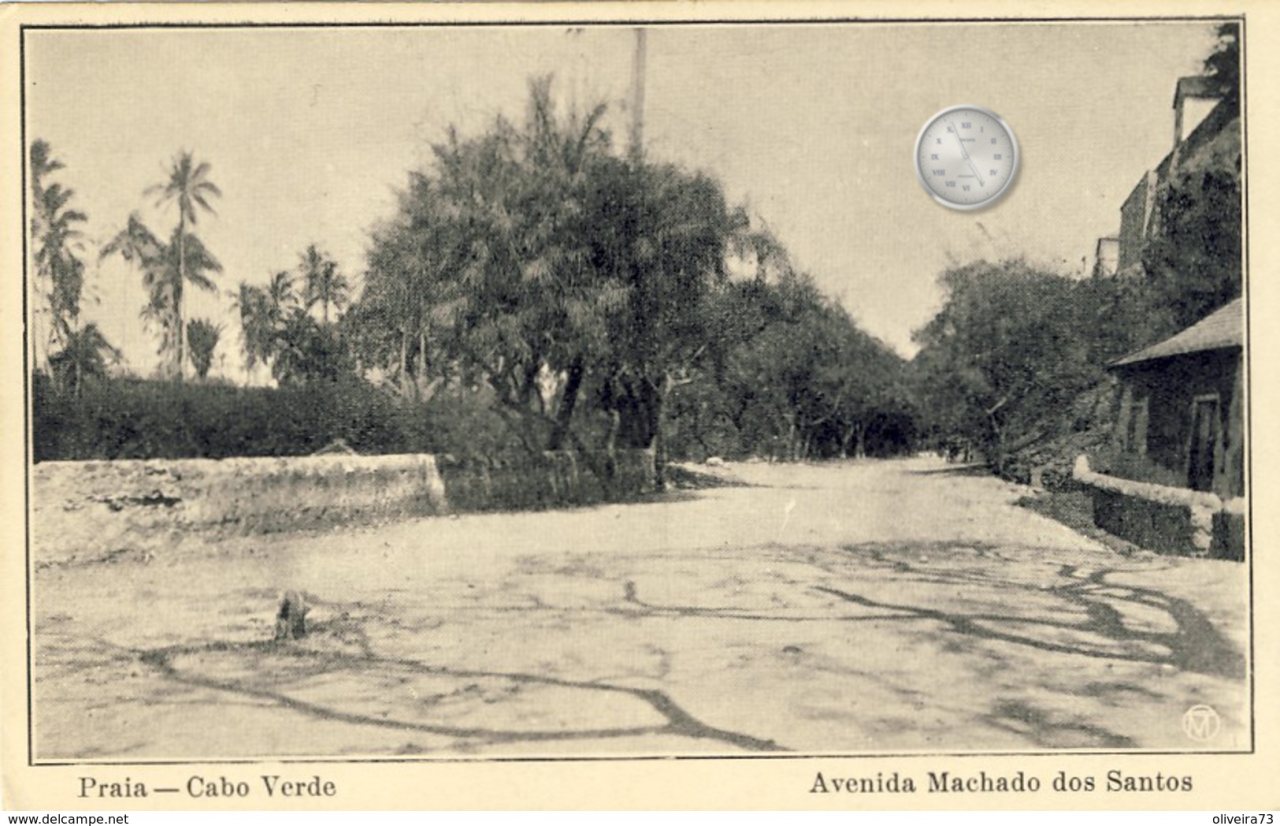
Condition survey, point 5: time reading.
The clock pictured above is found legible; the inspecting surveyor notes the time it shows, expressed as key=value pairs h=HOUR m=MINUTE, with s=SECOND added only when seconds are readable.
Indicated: h=4 m=56
